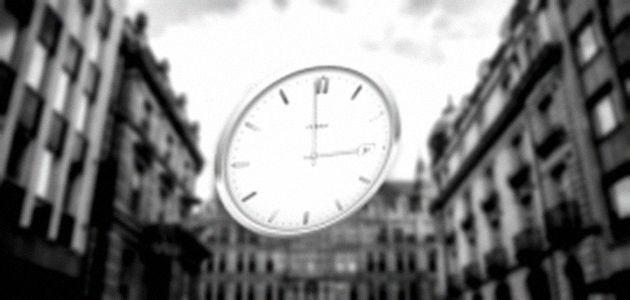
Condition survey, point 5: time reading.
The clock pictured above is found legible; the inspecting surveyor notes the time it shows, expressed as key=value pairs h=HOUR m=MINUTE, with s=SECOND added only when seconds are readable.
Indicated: h=2 m=59
